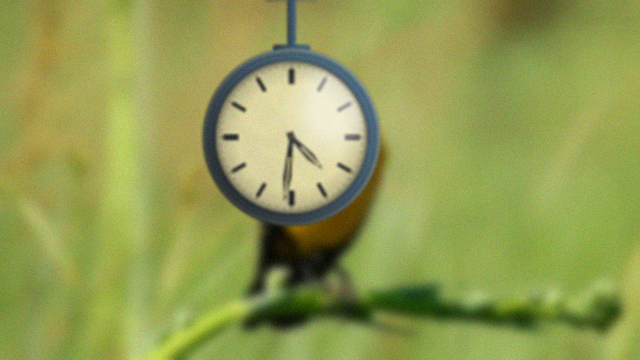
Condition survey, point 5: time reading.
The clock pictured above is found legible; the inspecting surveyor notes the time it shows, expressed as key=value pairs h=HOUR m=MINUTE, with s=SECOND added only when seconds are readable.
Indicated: h=4 m=31
